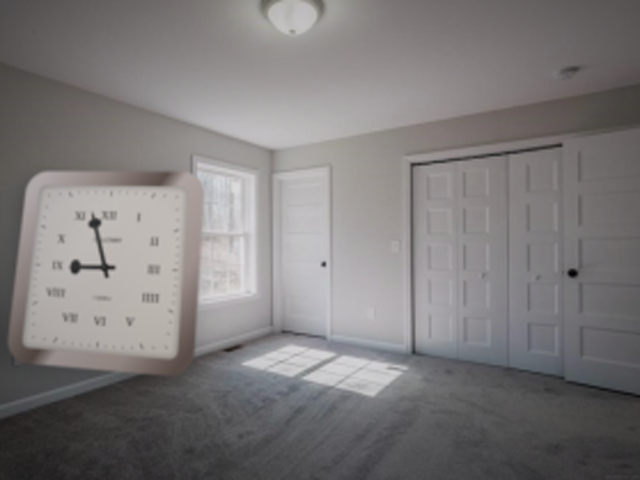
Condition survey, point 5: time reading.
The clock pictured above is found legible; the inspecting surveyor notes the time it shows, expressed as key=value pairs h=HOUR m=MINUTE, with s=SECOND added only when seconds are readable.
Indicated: h=8 m=57
